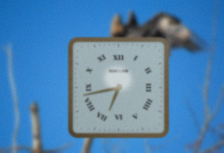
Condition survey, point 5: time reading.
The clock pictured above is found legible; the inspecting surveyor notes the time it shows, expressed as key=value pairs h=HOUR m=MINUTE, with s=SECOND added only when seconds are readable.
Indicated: h=6 m=43
